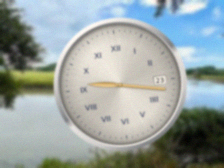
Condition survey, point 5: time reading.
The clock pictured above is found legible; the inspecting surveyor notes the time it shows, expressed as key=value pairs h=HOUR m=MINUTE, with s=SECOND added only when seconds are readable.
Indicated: h=9 m=17
